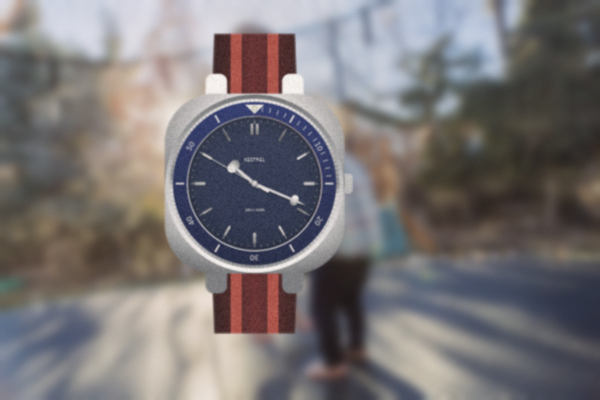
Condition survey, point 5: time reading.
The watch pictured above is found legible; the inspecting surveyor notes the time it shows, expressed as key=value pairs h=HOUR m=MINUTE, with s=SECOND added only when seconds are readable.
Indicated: h=10 m=18 s=50
